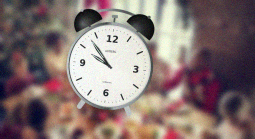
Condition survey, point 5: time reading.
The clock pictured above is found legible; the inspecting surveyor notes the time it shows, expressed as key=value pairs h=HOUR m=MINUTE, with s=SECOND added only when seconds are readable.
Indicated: h=9 m=53
